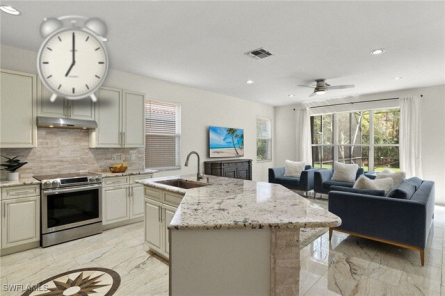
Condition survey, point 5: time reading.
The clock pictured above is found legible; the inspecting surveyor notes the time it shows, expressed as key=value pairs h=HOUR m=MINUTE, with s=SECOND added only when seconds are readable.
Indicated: h=7 m=0
